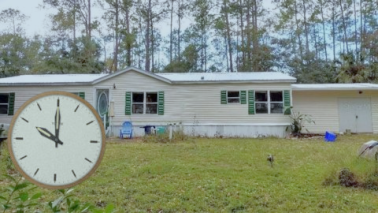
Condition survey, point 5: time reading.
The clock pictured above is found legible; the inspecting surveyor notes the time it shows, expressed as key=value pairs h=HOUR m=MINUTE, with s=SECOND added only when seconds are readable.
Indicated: h=10 m=0
